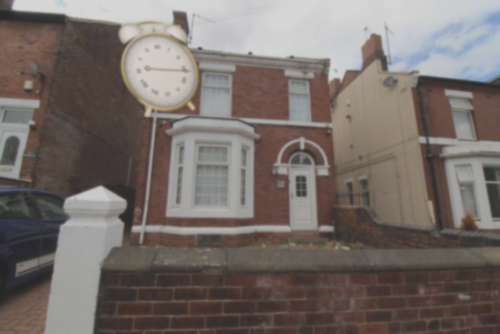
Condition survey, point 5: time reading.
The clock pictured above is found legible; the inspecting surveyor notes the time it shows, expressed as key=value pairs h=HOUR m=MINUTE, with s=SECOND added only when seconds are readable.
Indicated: h=9 m=16
